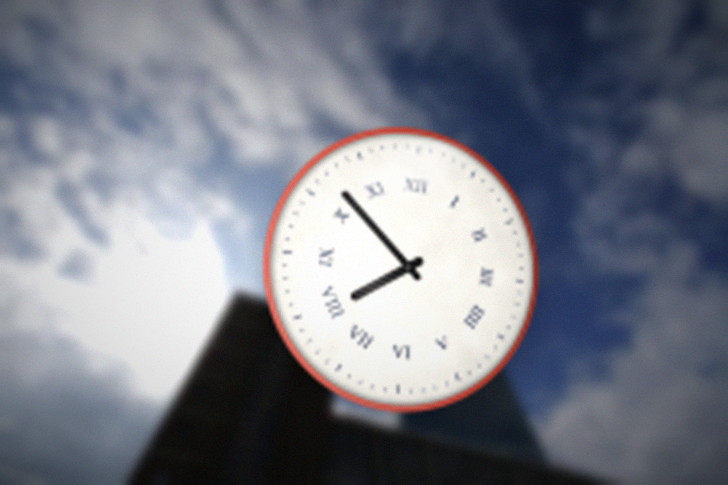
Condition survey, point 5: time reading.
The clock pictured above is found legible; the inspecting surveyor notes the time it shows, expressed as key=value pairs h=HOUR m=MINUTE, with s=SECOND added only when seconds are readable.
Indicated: h=7 m=52
